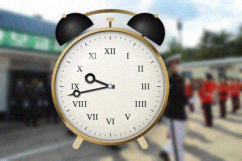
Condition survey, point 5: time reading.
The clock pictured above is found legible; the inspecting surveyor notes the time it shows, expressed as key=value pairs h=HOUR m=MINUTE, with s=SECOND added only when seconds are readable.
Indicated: h=9 m=43
